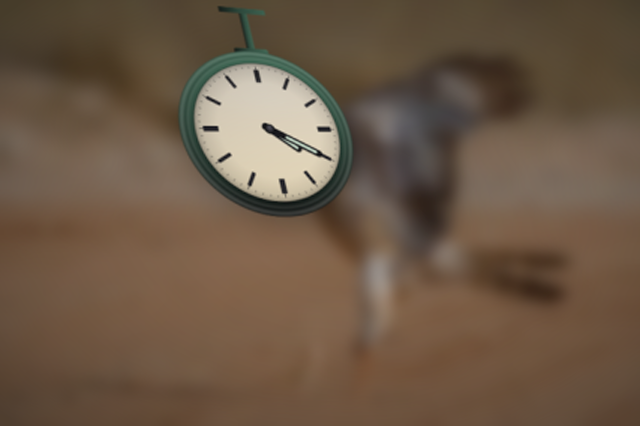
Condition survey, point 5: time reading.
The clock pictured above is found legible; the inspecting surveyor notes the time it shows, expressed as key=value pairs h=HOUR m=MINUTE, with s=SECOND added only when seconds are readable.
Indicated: h=4 m=20
